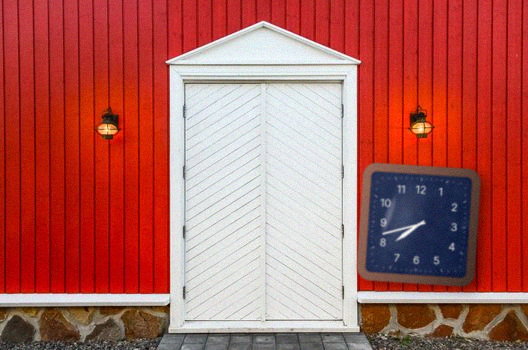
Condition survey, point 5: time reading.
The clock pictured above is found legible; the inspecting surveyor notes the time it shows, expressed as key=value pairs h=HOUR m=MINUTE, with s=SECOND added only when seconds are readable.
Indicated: h=7 m=42
